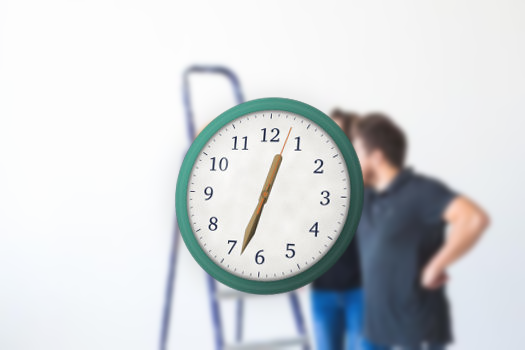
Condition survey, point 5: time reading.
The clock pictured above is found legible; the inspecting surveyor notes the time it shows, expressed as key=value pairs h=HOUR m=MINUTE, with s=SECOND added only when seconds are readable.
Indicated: h=12 m=33 s=3
